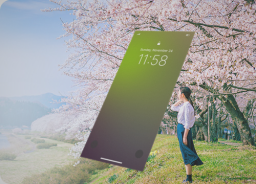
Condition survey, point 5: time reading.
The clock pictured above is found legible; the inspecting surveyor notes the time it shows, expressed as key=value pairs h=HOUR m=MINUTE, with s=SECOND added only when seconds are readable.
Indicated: h=11 m=58
